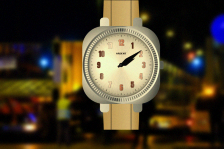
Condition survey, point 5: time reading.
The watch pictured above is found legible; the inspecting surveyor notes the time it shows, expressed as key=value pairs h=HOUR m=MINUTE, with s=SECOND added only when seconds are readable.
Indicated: h=2 m=9
